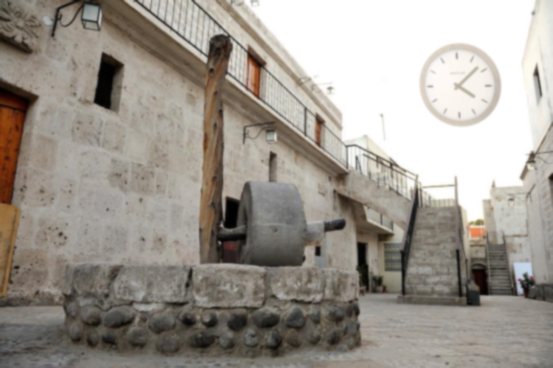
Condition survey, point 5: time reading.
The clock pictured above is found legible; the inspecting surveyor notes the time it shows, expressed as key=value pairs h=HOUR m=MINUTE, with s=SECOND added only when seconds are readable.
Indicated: h=4 m=8
